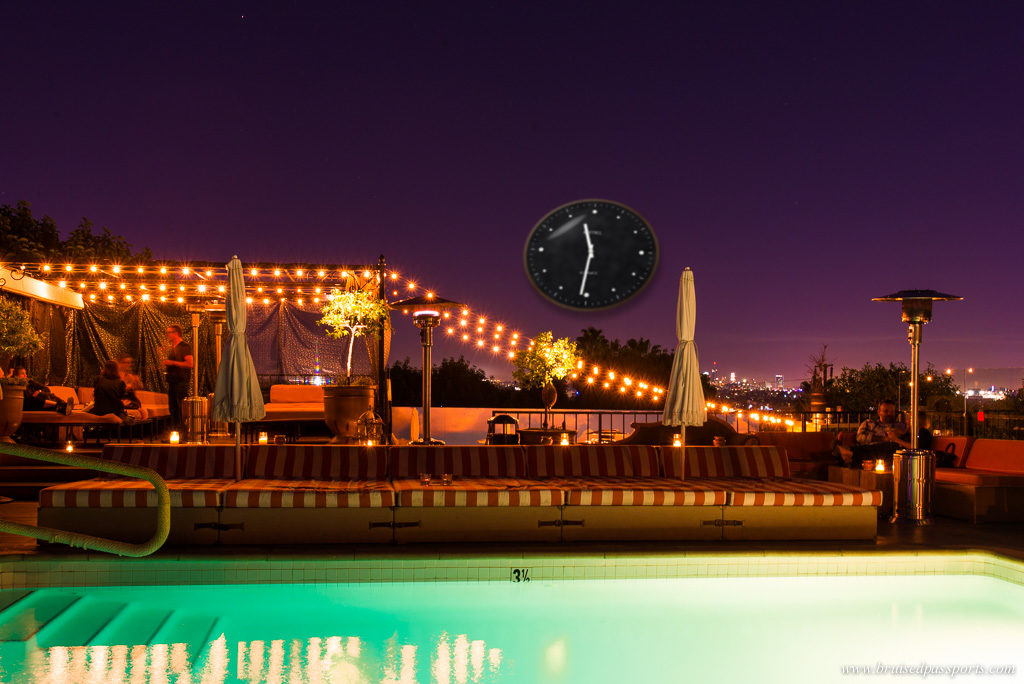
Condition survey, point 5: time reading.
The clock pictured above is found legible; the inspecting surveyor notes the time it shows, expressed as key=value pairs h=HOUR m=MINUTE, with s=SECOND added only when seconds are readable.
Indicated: h=11 m=31
